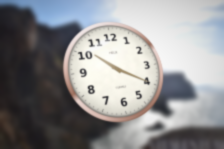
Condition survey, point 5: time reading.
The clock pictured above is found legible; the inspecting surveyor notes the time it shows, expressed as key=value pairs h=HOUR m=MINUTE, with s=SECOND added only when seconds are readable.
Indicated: h=10 m=20
